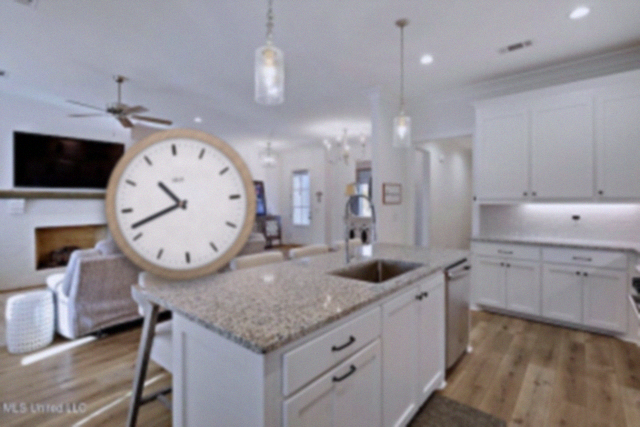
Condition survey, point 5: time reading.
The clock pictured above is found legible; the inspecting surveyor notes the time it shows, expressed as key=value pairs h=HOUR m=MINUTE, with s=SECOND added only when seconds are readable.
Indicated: h=10 m=42
